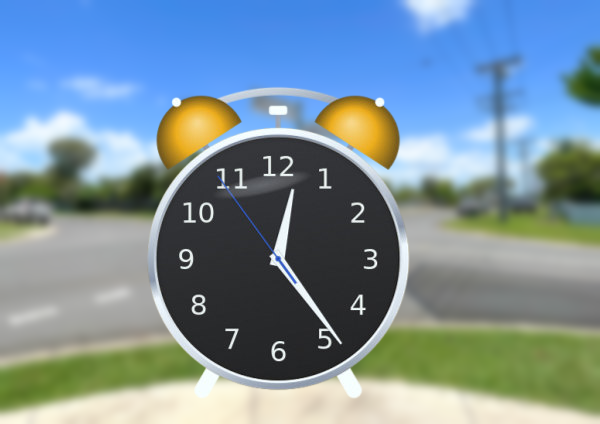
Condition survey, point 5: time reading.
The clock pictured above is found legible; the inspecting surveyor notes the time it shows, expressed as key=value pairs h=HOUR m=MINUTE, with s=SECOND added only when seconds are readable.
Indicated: h=12 m=23 s=54
